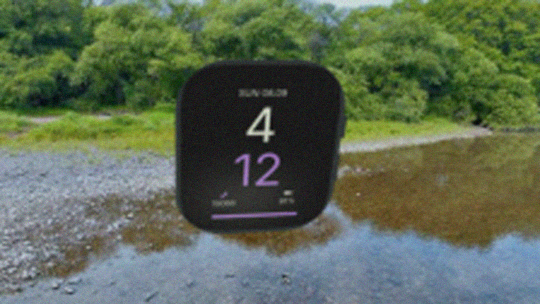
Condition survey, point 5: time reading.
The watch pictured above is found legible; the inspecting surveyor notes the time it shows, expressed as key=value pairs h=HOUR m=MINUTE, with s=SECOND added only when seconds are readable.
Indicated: h=4 m=12
